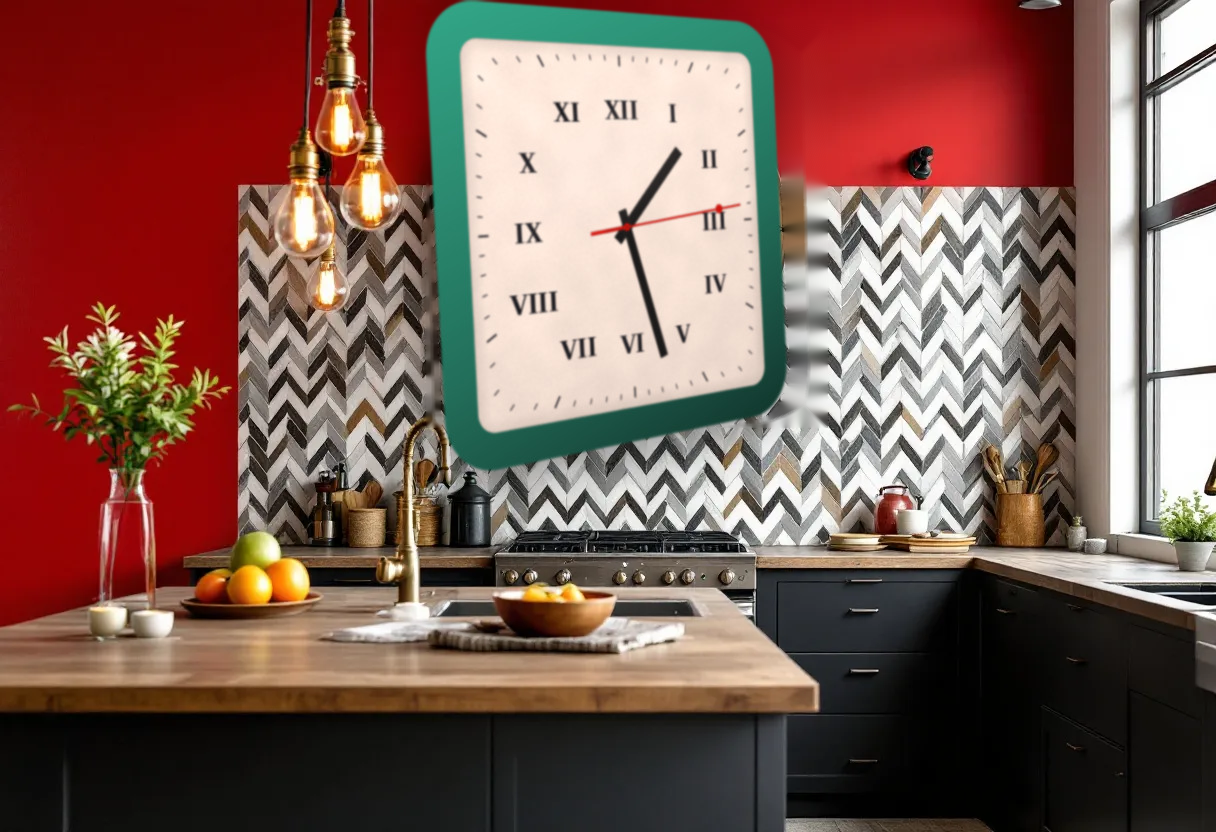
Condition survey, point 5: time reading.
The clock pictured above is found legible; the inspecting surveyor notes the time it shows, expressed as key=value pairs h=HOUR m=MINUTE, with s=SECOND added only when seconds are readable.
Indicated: h=1 m=27 s=14
